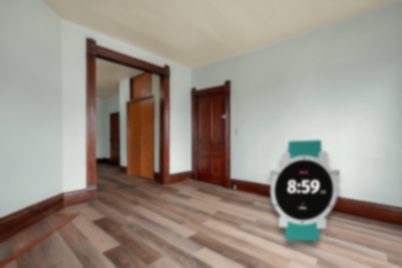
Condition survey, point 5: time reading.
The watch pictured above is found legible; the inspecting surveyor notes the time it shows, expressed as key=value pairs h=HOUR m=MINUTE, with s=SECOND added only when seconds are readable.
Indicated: h=8 m=59
